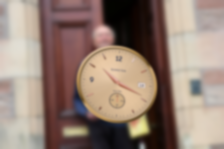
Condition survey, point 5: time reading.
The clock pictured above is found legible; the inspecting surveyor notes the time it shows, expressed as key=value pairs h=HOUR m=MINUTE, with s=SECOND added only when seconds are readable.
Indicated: h=10 m=19
